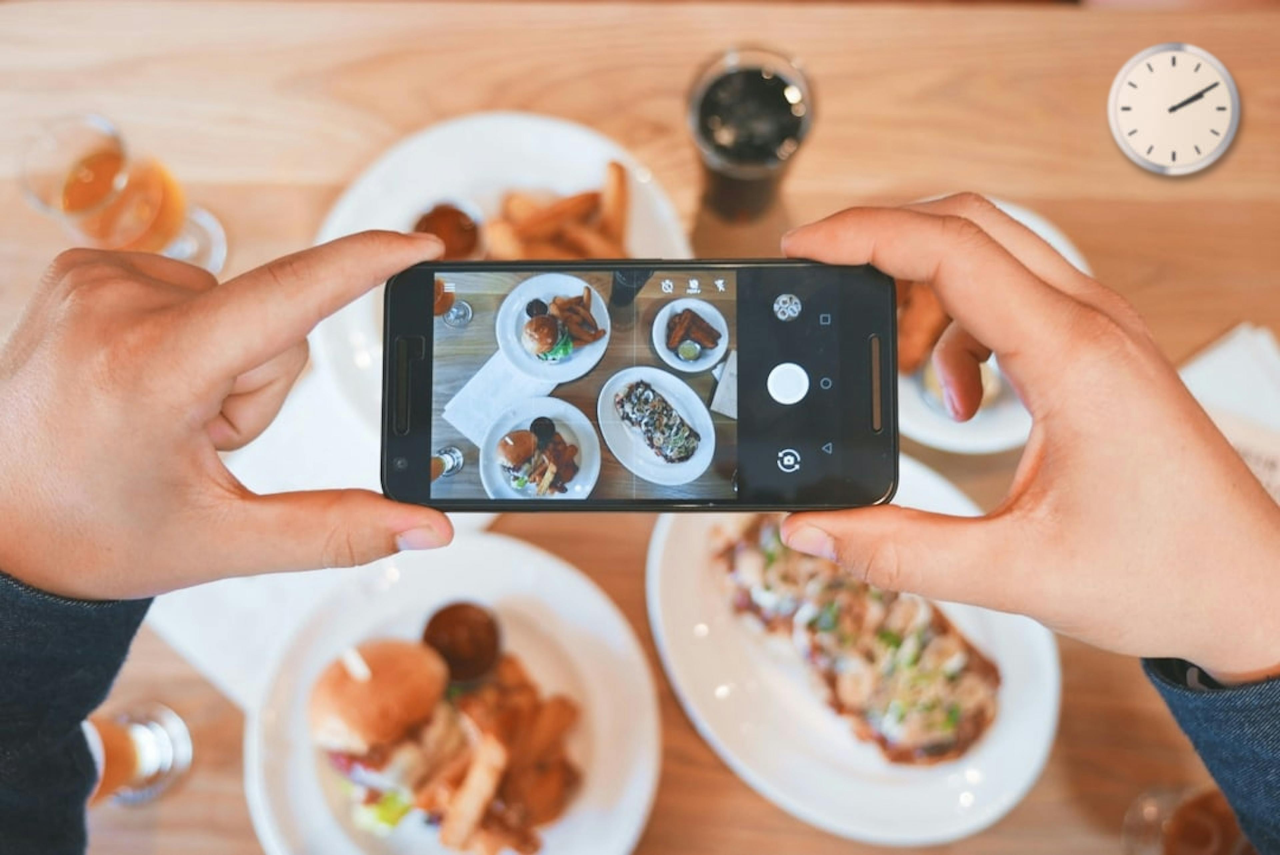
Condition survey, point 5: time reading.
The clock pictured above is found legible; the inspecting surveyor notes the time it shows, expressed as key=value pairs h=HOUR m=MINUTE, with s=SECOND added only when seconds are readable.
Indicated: h=2 m=10
